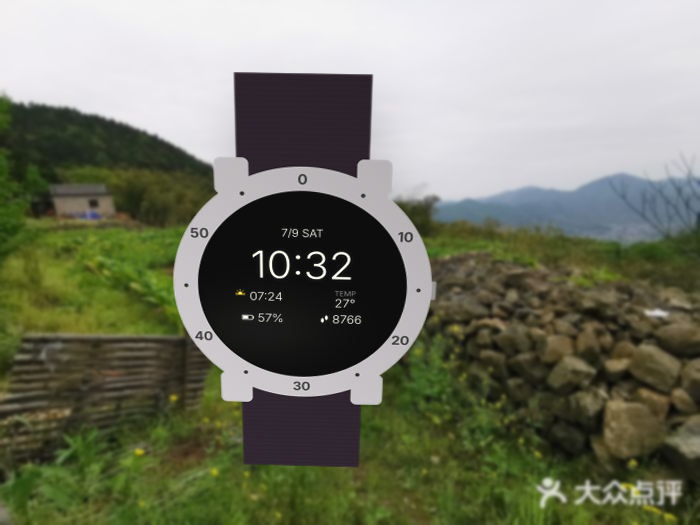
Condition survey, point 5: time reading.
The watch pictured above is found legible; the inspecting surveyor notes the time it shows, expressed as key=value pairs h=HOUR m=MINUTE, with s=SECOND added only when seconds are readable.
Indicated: h=10 m=32
